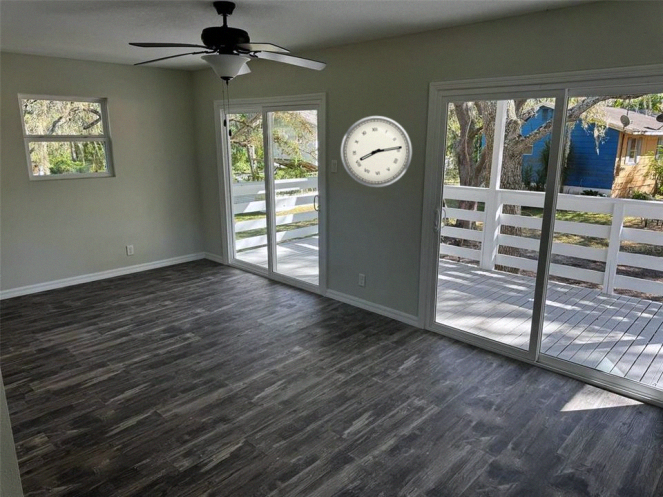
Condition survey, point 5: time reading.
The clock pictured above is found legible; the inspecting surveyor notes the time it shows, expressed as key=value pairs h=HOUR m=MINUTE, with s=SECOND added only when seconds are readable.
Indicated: h=8 m=14
